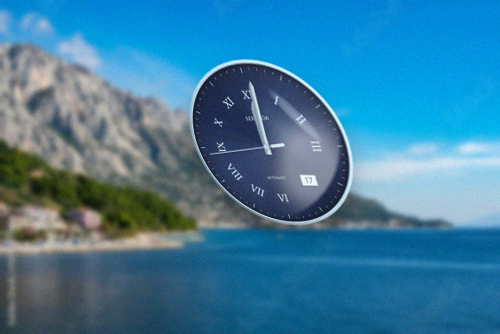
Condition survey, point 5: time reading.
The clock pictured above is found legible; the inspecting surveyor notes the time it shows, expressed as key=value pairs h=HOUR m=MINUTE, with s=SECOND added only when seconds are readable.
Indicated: h=12 m=0 s=44
